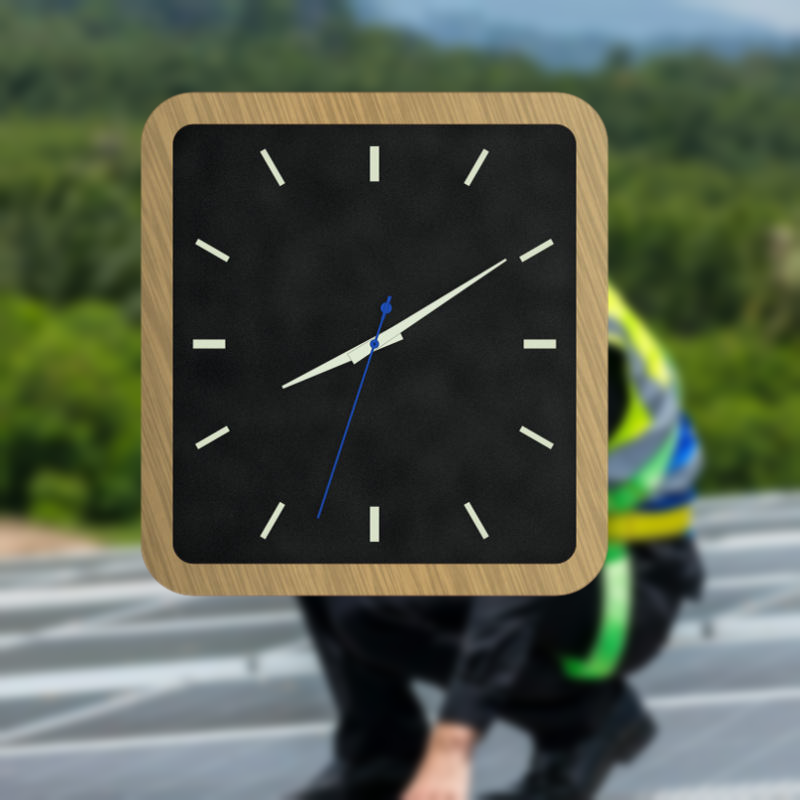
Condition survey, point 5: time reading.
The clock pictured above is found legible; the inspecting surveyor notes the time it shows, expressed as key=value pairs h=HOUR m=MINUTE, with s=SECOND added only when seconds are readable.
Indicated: h=8 m=9 s=33
